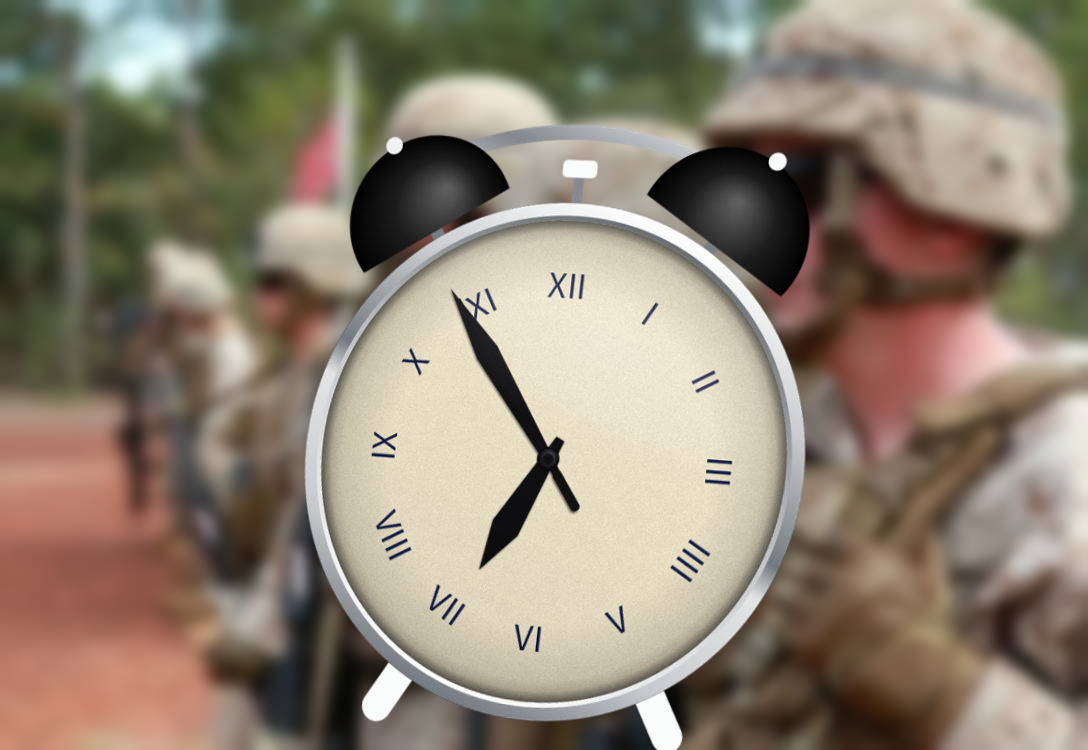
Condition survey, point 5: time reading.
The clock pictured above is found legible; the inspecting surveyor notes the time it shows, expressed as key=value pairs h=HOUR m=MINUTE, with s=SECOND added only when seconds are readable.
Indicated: h=6 m=53 s=54
